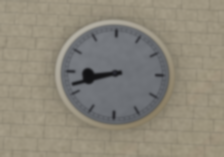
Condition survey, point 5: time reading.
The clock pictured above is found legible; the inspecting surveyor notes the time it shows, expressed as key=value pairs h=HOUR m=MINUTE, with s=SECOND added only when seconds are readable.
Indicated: h=8 m=42
